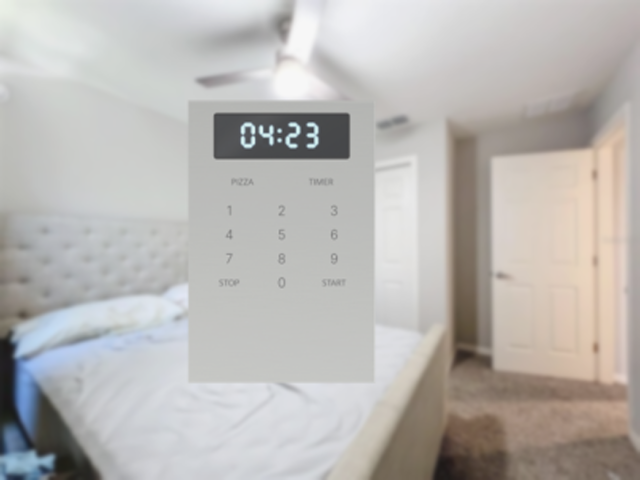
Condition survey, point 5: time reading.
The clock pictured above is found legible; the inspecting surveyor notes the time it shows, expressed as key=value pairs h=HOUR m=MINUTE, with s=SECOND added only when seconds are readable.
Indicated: h=4 m=23
